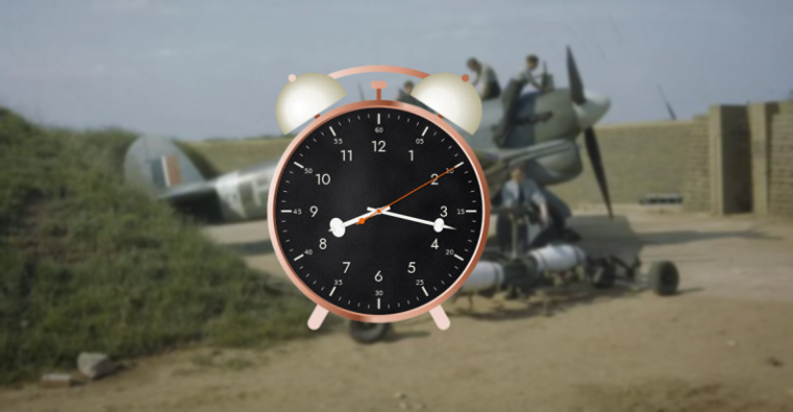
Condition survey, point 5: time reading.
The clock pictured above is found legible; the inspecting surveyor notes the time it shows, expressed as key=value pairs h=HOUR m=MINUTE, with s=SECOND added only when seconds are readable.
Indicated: h=8 m=17 s=10
